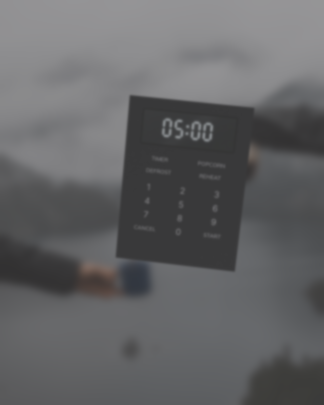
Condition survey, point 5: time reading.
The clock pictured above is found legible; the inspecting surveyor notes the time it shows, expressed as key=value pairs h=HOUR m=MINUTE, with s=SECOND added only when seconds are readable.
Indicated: h=5 m=0
